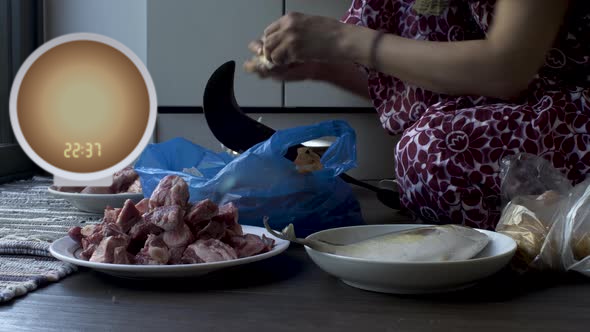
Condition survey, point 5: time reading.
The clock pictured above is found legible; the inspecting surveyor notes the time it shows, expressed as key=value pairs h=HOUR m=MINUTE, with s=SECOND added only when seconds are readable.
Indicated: h=22 m=37
